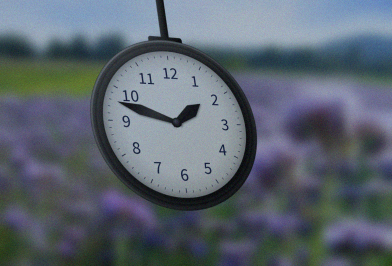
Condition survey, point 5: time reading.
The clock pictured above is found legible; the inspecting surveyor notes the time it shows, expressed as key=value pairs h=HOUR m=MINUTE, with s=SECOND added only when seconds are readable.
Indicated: h=1 m=48
